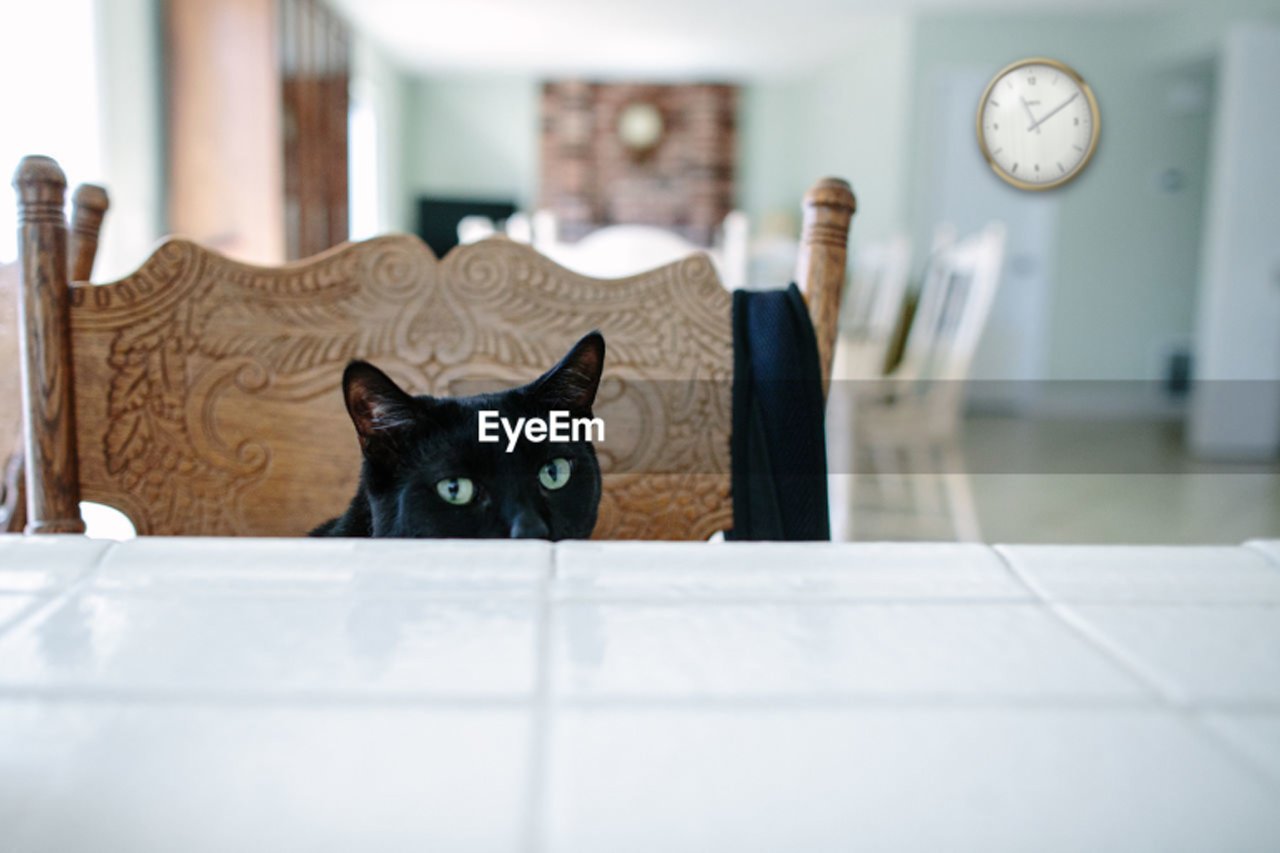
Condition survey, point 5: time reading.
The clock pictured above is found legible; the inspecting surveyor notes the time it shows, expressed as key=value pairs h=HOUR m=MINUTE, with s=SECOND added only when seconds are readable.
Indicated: h=11 m=10
